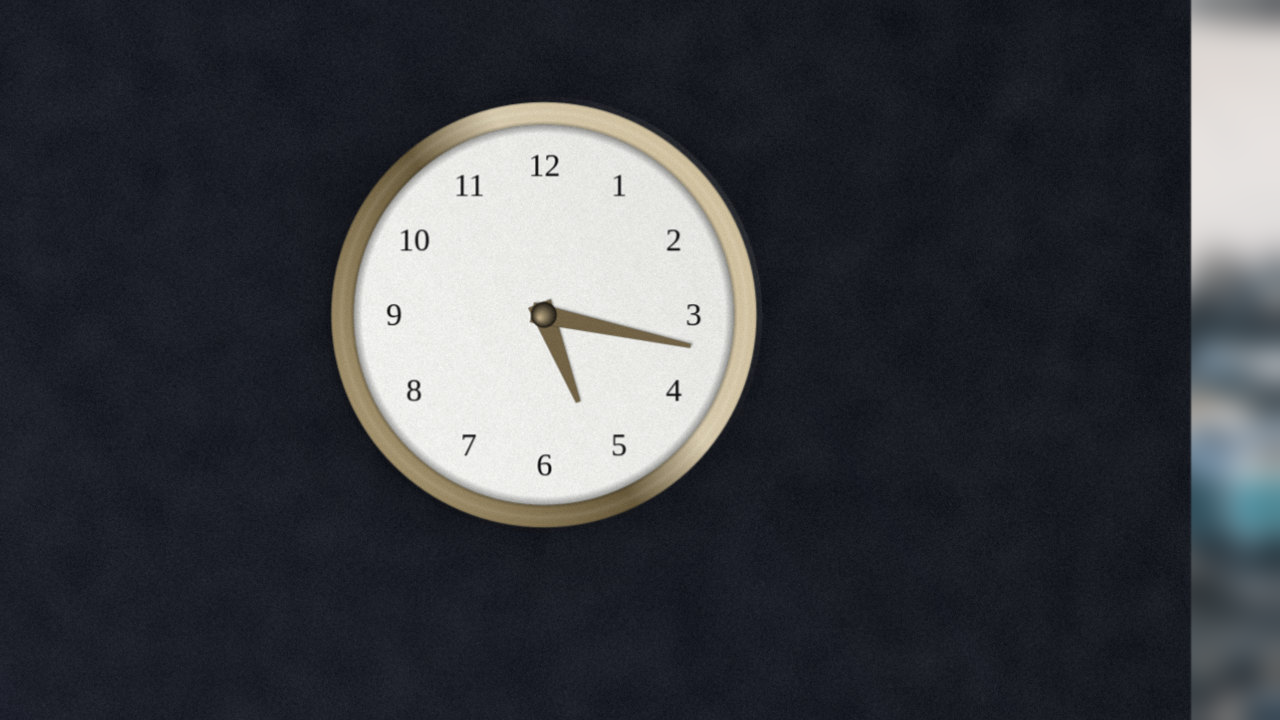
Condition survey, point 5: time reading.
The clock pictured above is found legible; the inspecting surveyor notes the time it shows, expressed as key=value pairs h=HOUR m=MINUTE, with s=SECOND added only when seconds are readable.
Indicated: h=5 m=17
